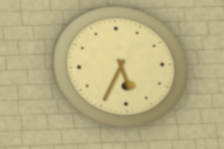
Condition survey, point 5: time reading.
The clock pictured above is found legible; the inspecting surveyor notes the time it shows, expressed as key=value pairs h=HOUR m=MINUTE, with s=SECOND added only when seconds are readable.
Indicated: h=5 m=35
